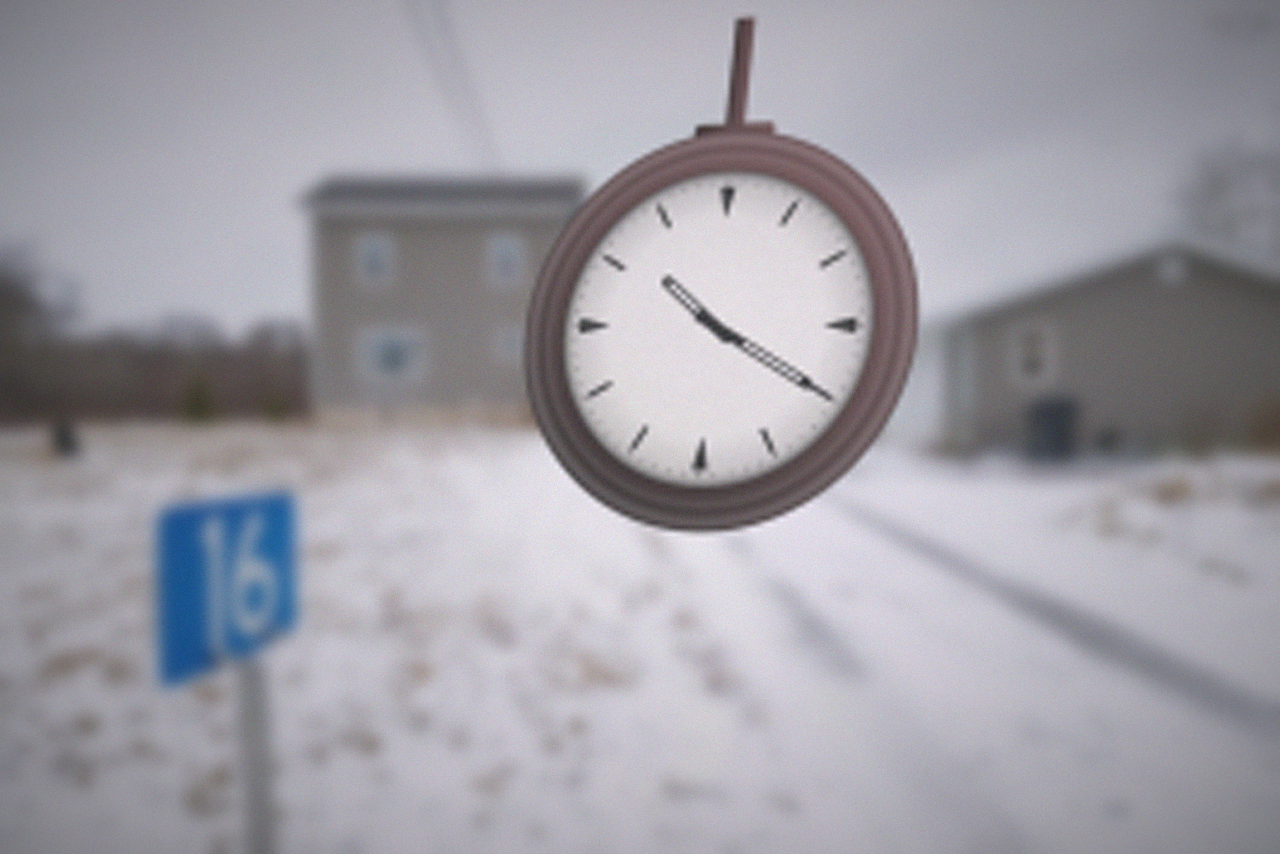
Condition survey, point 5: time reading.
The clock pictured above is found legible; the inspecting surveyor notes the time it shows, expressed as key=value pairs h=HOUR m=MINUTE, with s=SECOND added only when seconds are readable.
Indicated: h=10 m=20
